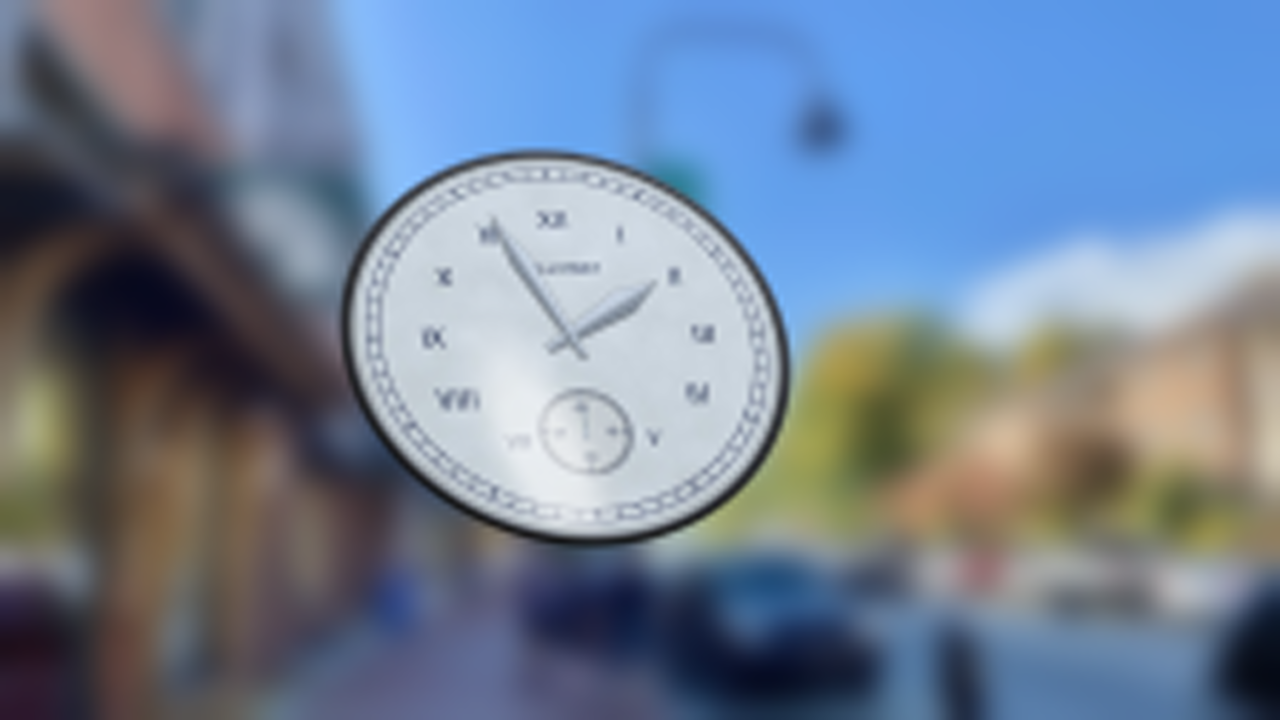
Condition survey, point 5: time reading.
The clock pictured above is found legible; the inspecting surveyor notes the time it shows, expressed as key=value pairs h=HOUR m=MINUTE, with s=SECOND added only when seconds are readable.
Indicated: h=1 m=56
